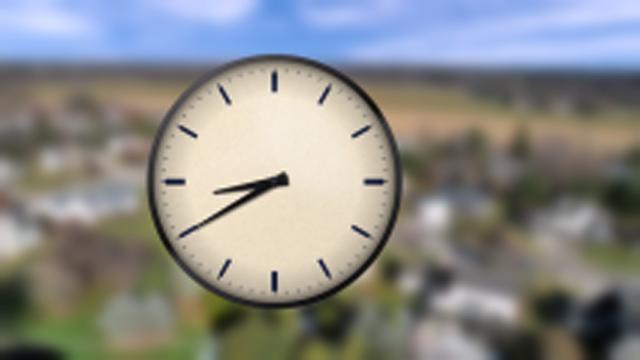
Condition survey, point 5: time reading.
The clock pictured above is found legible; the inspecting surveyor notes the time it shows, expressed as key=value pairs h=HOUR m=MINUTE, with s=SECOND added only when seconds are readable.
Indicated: h=8 m=40
